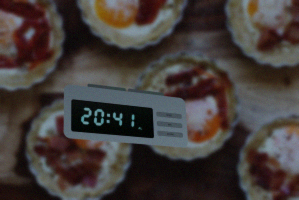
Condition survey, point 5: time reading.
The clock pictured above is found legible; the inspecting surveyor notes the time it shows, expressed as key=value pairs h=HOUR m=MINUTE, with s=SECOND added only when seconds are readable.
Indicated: h=20 m=41
